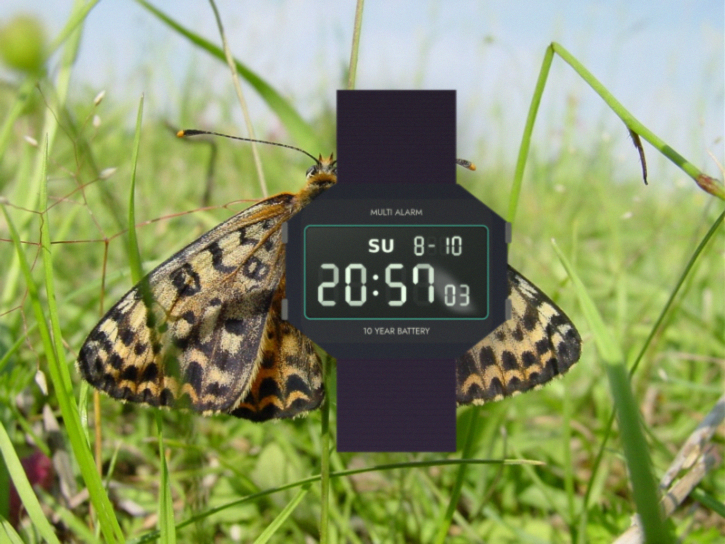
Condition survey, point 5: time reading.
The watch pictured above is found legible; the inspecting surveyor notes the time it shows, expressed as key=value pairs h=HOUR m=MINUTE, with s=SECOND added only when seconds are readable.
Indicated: h=20 m=57 s=3
